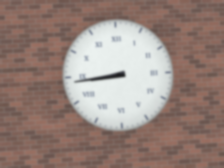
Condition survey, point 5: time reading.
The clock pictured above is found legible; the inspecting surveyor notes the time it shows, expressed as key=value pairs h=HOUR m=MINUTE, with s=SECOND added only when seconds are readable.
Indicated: h=8 m=44
